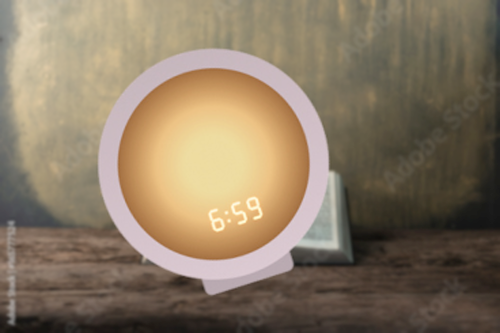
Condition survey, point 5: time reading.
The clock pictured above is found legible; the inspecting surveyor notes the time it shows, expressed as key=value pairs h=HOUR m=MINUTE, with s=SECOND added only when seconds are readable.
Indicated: h=6 m=59
